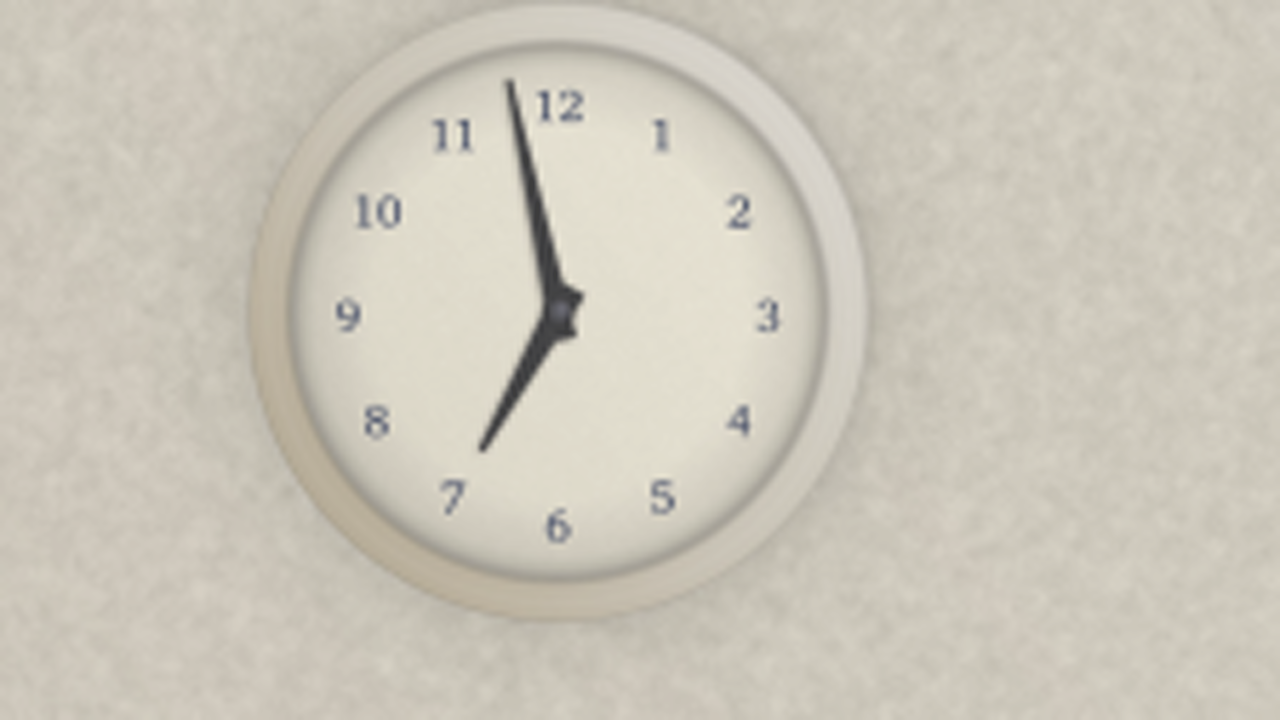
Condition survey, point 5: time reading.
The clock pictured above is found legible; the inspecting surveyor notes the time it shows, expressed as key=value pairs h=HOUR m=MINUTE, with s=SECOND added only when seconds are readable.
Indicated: h=6 m=58
